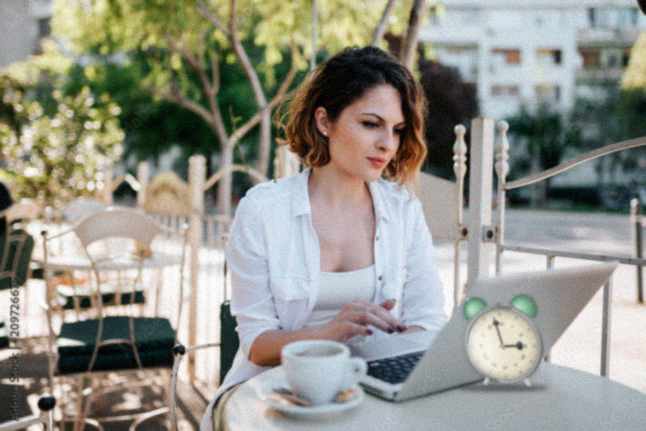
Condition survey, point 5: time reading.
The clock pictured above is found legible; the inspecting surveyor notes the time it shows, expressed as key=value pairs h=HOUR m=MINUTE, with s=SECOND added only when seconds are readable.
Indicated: h=2 m=58
